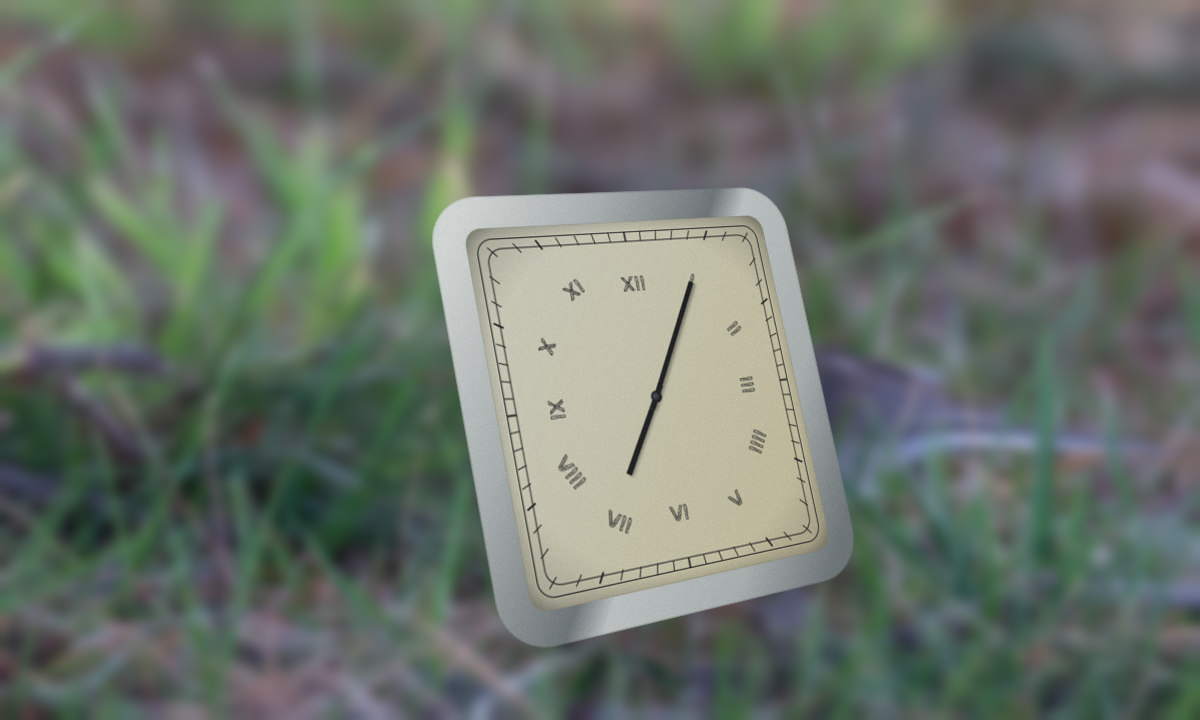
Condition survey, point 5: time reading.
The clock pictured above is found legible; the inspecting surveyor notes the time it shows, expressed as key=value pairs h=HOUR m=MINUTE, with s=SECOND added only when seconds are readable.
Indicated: h=7 m=5
